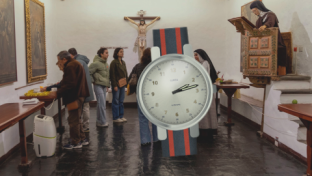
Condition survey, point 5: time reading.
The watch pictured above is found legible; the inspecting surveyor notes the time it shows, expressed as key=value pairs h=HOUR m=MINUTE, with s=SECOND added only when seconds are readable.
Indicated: h=2 m=13
